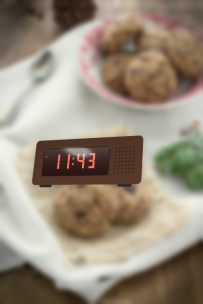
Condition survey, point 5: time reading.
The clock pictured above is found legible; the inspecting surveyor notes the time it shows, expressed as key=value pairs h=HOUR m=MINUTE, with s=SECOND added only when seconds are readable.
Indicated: h=11 m=43
